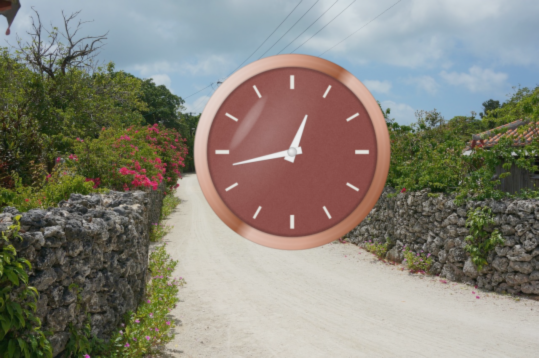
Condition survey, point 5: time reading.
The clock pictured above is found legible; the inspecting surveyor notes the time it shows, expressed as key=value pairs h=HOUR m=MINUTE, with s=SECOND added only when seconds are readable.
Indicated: h=12 m=43
